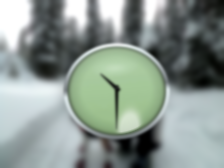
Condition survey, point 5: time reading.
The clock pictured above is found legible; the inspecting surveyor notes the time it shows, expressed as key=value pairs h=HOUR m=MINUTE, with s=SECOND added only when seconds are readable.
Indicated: h=10 m=30
